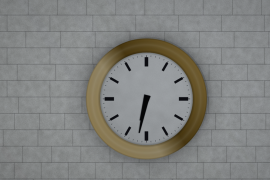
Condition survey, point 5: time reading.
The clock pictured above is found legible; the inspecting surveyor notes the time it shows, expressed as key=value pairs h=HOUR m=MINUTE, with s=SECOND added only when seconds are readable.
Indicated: h=6 m=32
